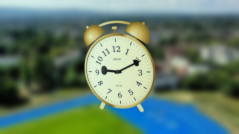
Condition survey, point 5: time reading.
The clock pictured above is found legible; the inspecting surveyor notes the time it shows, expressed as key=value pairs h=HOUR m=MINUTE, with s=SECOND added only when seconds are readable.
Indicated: h=9 m=11
